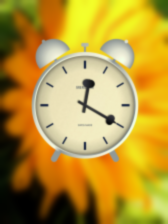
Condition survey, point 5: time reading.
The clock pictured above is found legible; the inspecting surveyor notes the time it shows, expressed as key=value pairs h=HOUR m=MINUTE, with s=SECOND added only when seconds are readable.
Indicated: h=12 m=20
